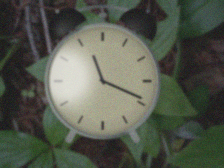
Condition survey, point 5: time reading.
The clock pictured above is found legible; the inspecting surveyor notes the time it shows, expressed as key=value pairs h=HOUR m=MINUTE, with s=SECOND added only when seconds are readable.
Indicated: h=11 m=19
